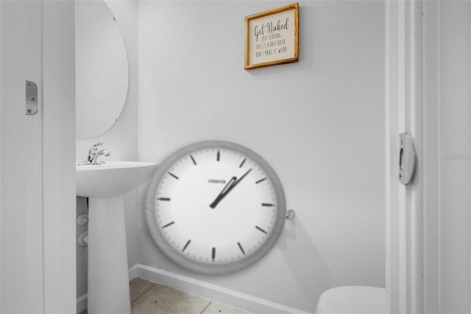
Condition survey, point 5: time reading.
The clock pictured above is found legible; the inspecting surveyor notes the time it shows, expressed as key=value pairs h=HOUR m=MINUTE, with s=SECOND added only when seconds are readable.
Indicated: h=1 m=7
